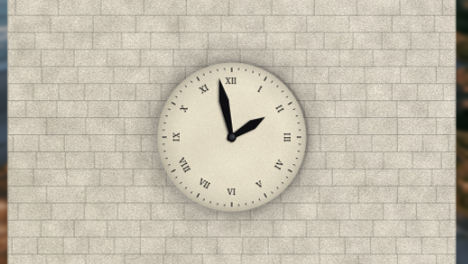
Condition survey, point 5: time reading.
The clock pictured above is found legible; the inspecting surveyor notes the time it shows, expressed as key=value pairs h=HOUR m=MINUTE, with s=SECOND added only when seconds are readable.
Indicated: h=1 m=58
